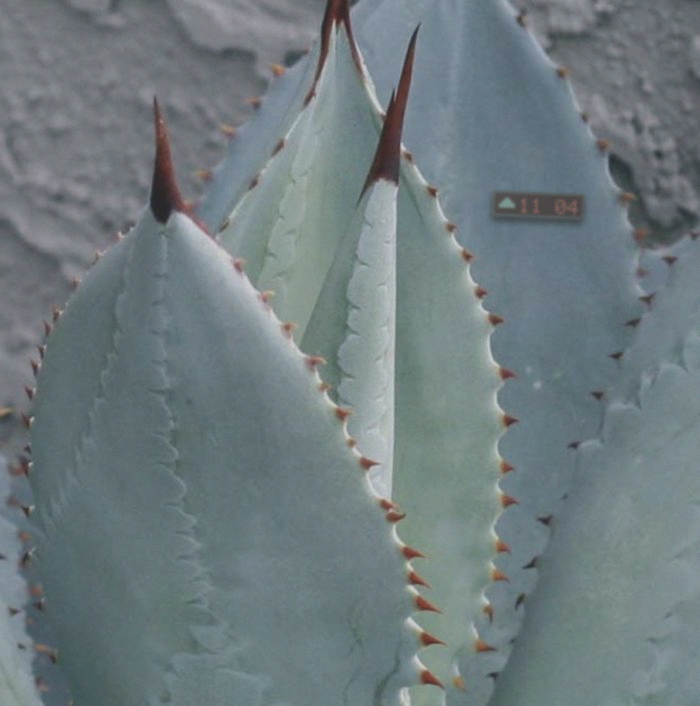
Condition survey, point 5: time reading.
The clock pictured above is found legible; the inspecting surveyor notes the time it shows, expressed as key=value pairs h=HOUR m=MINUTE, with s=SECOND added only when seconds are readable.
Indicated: h=11 m=4
